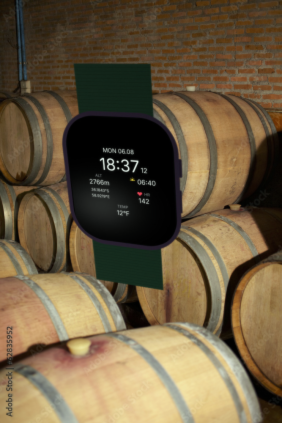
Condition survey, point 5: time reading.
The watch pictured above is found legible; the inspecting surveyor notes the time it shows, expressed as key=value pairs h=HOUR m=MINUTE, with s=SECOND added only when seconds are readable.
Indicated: h=18 m=37
